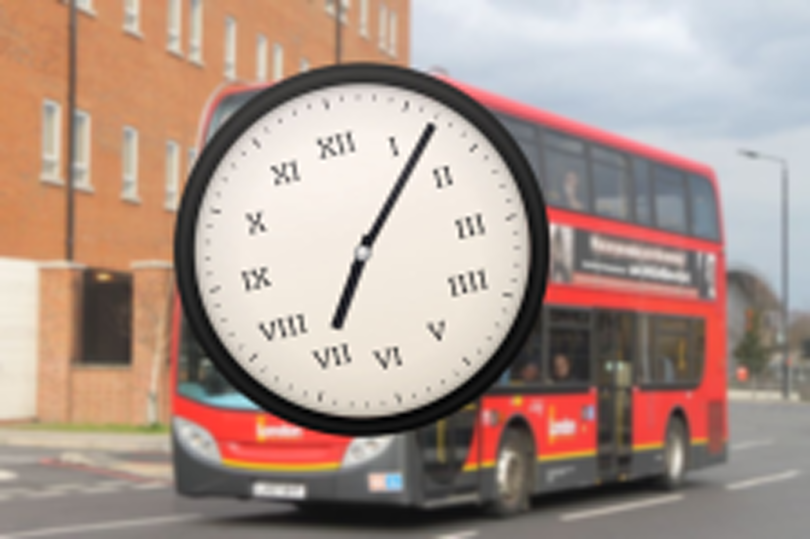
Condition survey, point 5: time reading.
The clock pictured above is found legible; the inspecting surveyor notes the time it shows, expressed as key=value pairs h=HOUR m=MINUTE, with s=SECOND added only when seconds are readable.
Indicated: h=7 m=7
